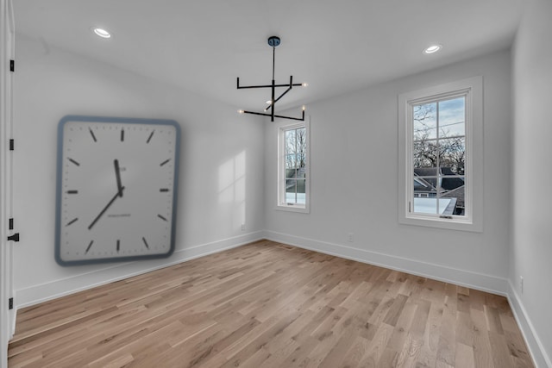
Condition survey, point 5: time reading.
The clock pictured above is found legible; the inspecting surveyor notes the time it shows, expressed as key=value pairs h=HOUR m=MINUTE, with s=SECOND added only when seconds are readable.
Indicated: h=11 m=37
